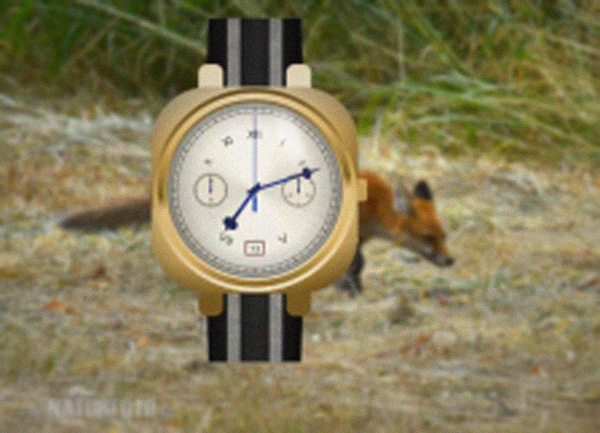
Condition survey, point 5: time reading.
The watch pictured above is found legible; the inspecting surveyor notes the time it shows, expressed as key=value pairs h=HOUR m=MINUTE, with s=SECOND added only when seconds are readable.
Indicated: h=7 m=12
